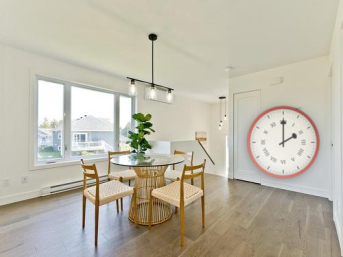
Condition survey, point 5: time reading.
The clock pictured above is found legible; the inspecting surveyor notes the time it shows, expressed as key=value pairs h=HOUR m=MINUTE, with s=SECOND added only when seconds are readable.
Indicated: h=2 m=0
